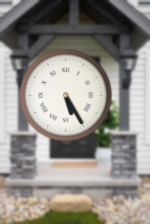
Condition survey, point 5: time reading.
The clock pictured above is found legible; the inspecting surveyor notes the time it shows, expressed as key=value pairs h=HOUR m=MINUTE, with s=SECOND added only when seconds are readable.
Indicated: h=5 m=25
